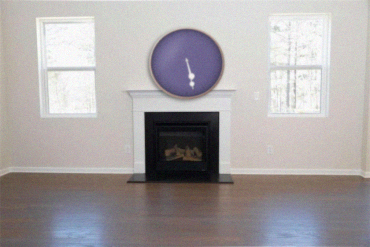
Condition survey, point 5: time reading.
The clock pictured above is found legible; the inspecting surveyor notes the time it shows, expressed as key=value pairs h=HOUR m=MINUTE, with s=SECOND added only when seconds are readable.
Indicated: h=5 m=28
